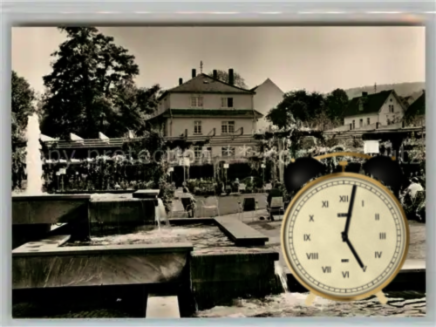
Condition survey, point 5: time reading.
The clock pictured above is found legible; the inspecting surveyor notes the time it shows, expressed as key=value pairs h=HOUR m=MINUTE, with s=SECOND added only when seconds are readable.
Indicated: h=5 m=2
